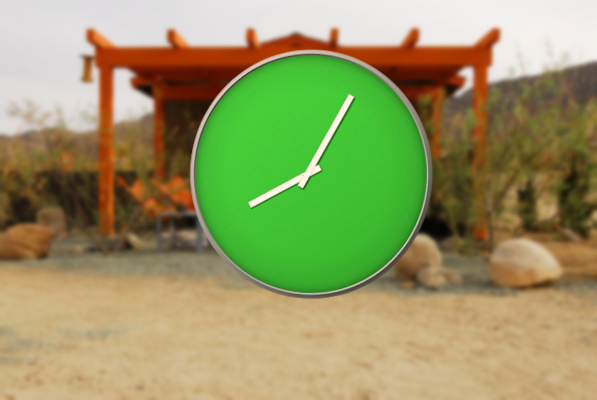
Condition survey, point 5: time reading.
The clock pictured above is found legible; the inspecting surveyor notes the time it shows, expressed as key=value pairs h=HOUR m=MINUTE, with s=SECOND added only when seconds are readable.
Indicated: h=8 m=5
